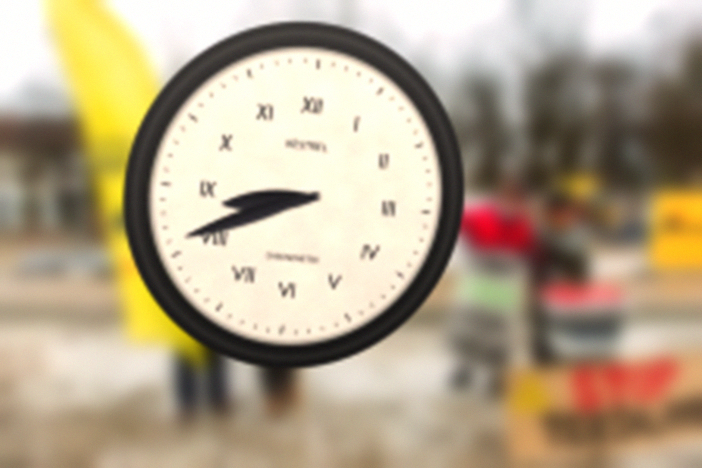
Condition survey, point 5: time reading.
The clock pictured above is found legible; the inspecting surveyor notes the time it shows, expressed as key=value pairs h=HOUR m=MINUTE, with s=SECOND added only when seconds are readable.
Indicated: h=8 m=41
